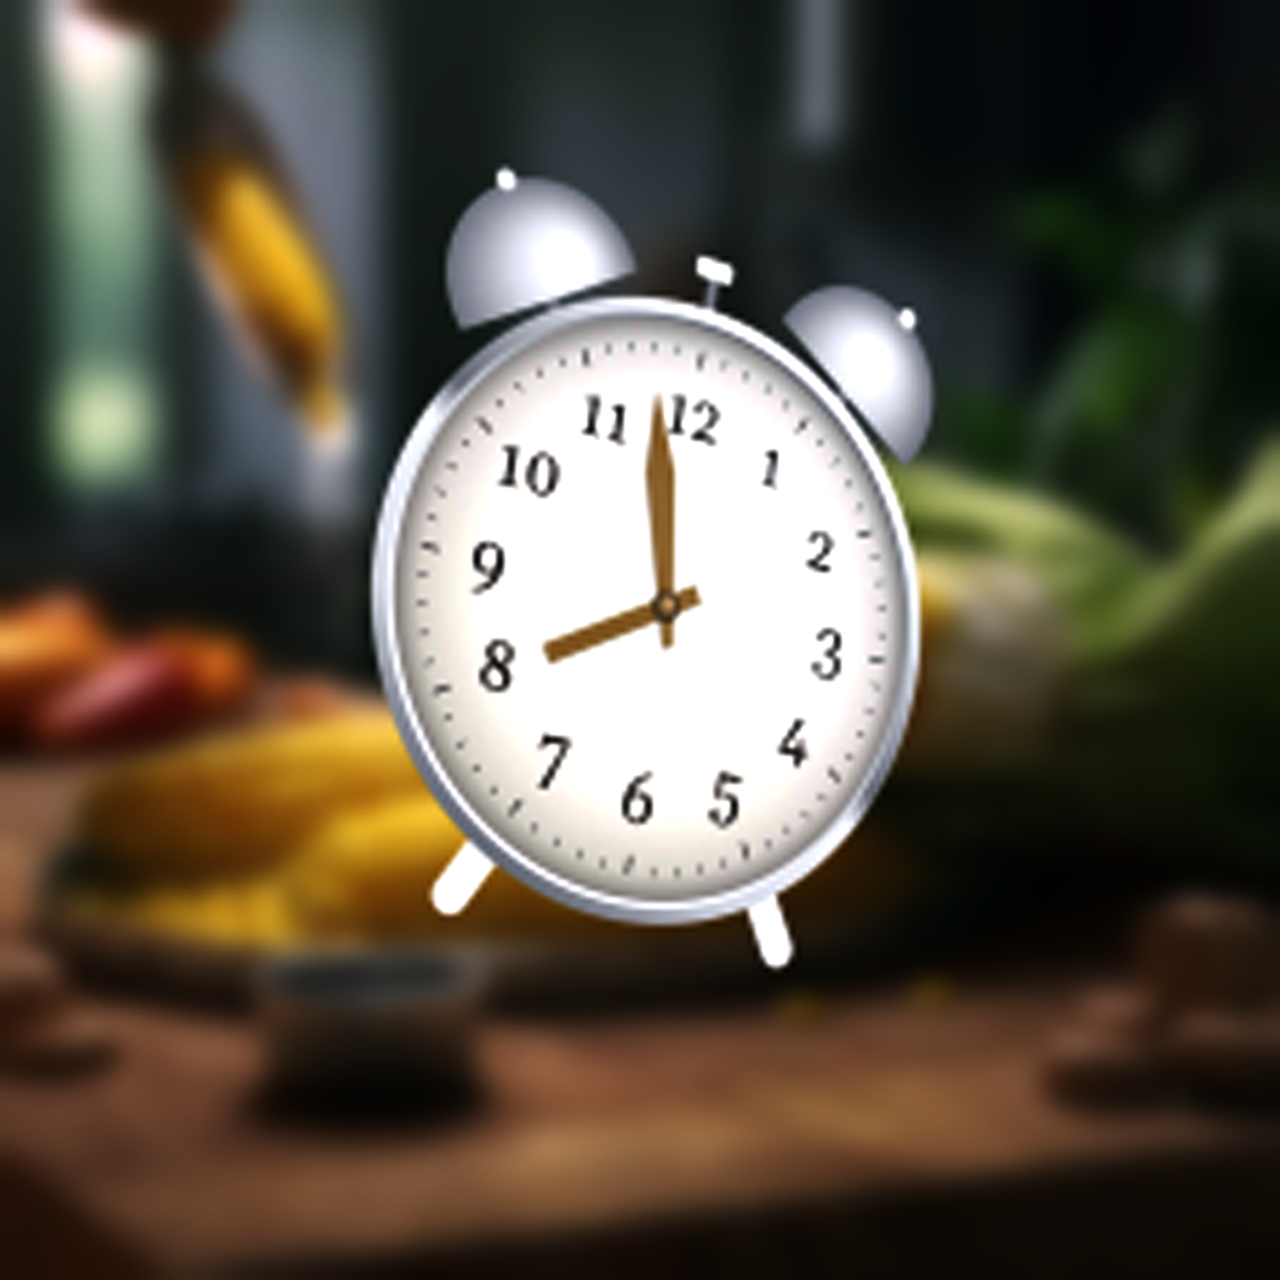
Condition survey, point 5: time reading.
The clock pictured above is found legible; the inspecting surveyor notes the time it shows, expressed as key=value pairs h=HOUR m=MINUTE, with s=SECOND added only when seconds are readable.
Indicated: h=7 m=58
